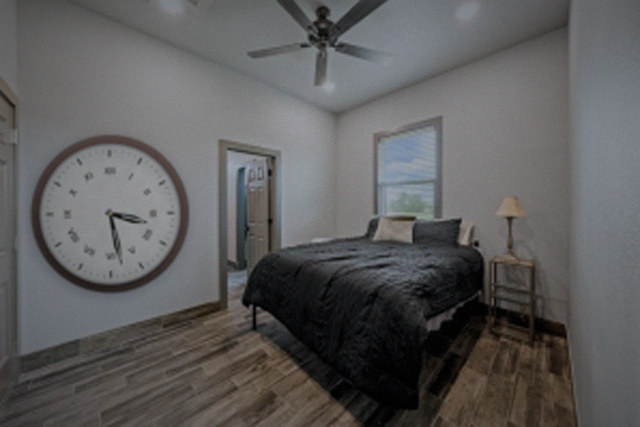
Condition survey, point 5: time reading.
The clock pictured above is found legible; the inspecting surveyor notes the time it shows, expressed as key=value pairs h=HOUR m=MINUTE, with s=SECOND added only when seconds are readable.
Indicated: h=3 m=28
